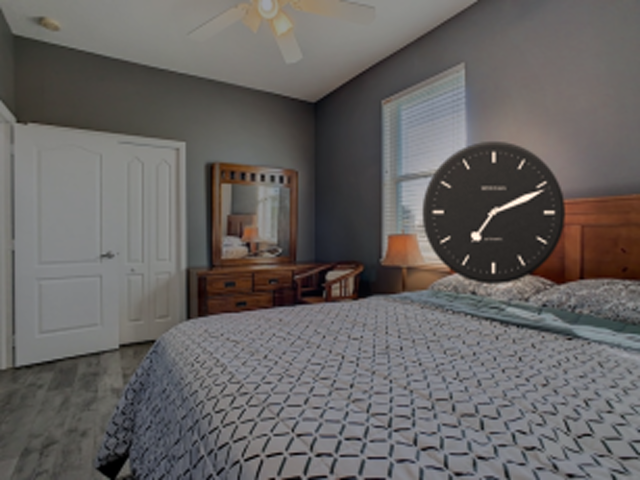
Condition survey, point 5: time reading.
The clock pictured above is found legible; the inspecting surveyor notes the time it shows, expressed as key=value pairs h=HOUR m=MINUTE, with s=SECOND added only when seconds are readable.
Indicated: h=7 m=11
